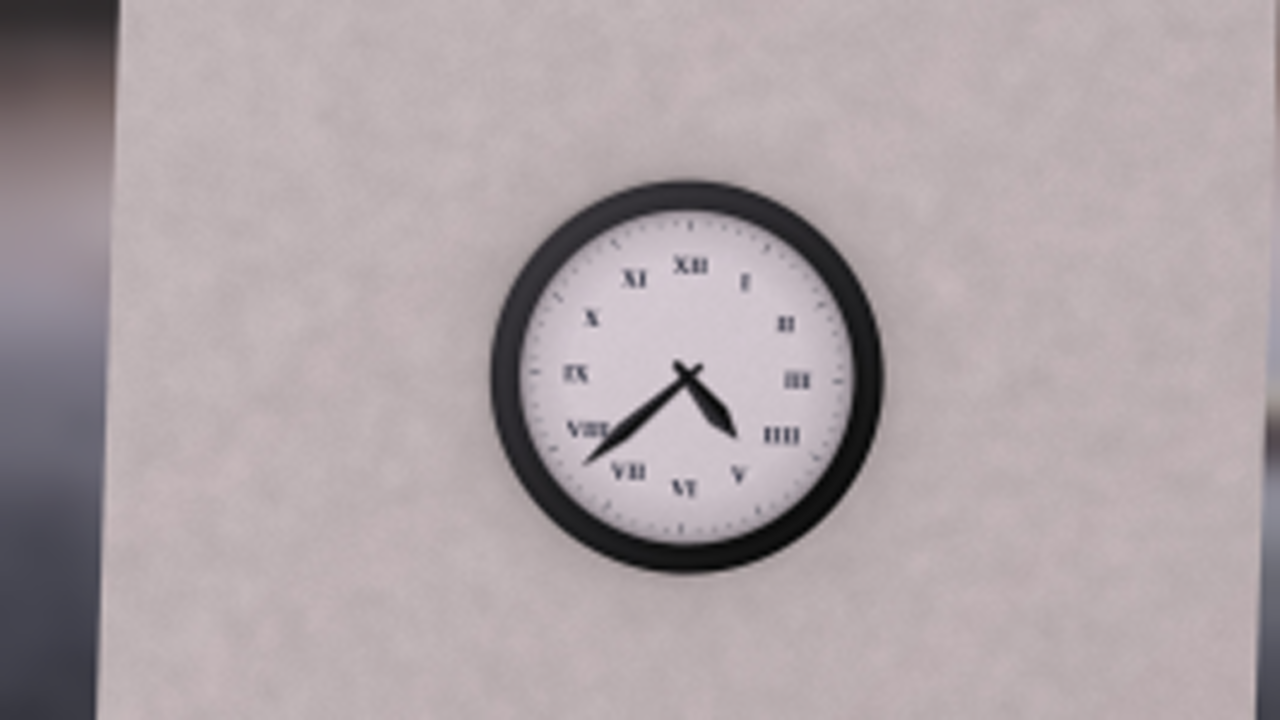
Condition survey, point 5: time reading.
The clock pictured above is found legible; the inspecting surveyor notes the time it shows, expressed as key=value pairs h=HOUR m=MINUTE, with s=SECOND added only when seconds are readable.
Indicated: h=4 m=38
